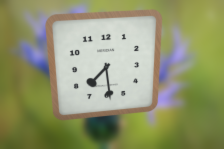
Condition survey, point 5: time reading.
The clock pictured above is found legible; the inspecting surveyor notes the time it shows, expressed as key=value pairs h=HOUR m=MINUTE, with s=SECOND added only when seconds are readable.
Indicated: h=7 m=29
